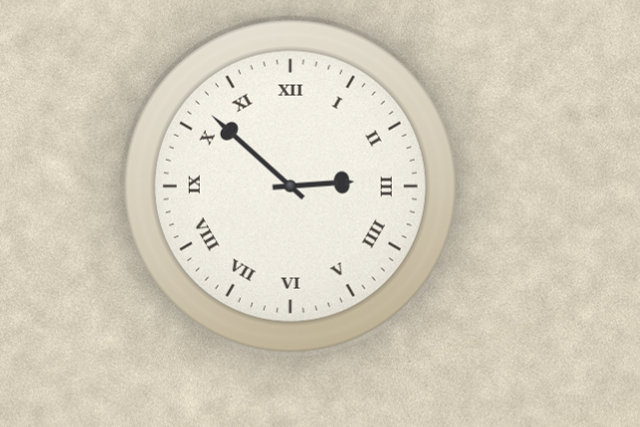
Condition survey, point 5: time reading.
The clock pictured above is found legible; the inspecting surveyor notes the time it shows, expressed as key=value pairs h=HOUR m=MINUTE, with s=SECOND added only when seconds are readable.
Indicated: h=2 m=52
